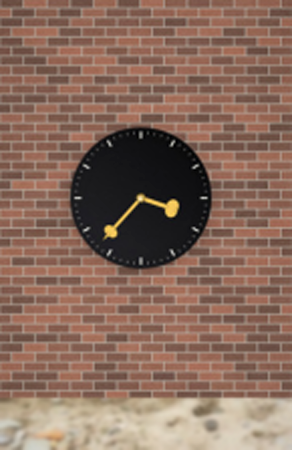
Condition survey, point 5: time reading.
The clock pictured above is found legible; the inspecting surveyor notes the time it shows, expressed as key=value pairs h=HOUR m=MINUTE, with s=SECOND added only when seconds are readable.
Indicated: h=3 m=37
